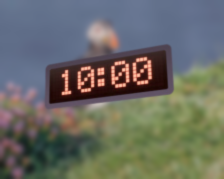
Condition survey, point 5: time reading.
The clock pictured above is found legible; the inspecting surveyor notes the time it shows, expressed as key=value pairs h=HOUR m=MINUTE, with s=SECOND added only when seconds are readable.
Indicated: h=10 m=0
